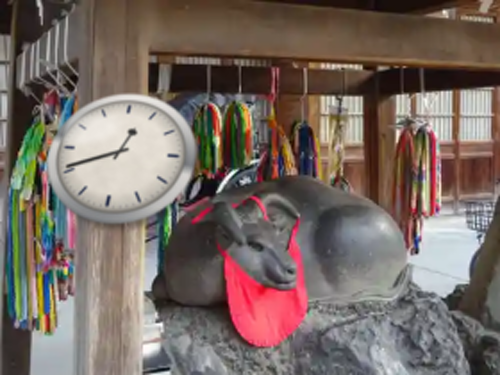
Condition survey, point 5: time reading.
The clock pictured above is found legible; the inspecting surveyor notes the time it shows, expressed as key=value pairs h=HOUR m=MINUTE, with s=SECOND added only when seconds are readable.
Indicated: h=12 m=41
